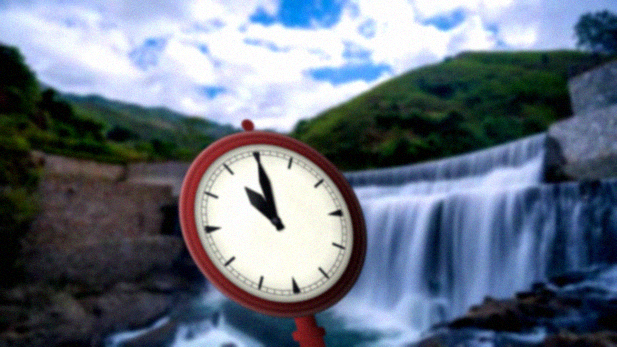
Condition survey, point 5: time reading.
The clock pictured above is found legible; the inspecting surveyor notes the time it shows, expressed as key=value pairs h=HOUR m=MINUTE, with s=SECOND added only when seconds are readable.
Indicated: h=11 m=0
